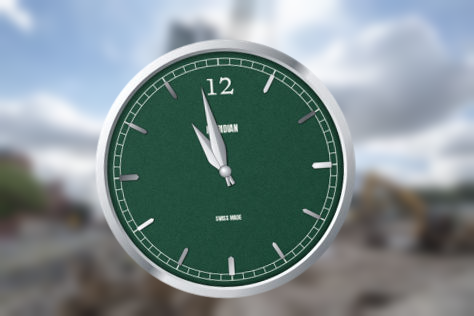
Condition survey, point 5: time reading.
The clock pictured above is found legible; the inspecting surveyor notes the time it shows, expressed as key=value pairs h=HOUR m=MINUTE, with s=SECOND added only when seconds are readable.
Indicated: h=10 m=58
